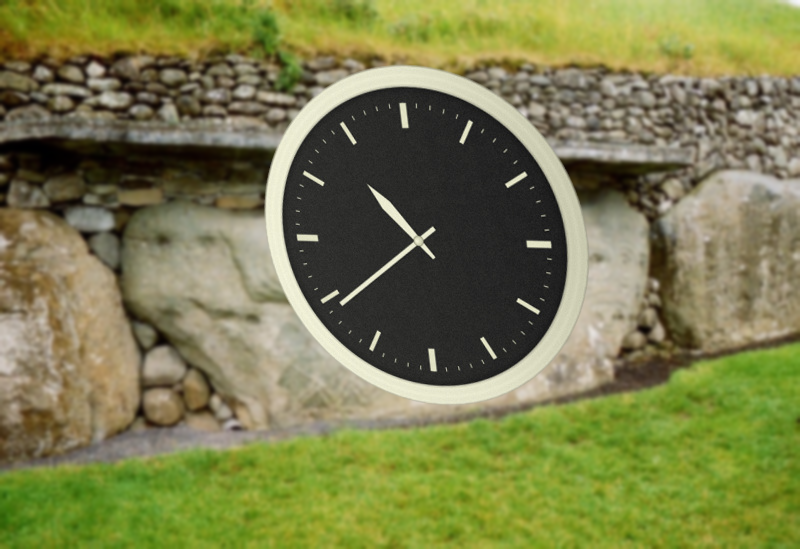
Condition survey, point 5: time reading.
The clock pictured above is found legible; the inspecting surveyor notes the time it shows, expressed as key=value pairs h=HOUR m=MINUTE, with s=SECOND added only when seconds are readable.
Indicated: h=10 m=39
